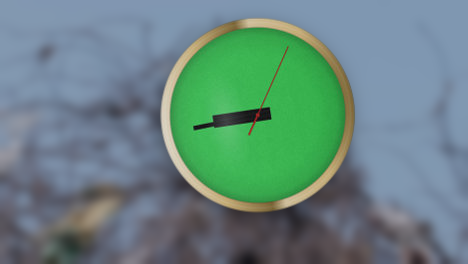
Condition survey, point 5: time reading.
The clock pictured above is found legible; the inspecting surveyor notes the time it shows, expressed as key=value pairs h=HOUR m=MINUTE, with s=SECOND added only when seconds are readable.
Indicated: h=8 m=43 s=4
